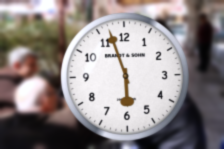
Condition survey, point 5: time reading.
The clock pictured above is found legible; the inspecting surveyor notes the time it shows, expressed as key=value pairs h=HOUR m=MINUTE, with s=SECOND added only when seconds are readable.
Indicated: h=5 m=57
